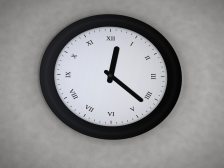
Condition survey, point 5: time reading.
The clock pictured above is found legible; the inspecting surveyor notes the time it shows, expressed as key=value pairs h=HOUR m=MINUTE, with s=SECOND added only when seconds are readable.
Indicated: h=12 m=22
